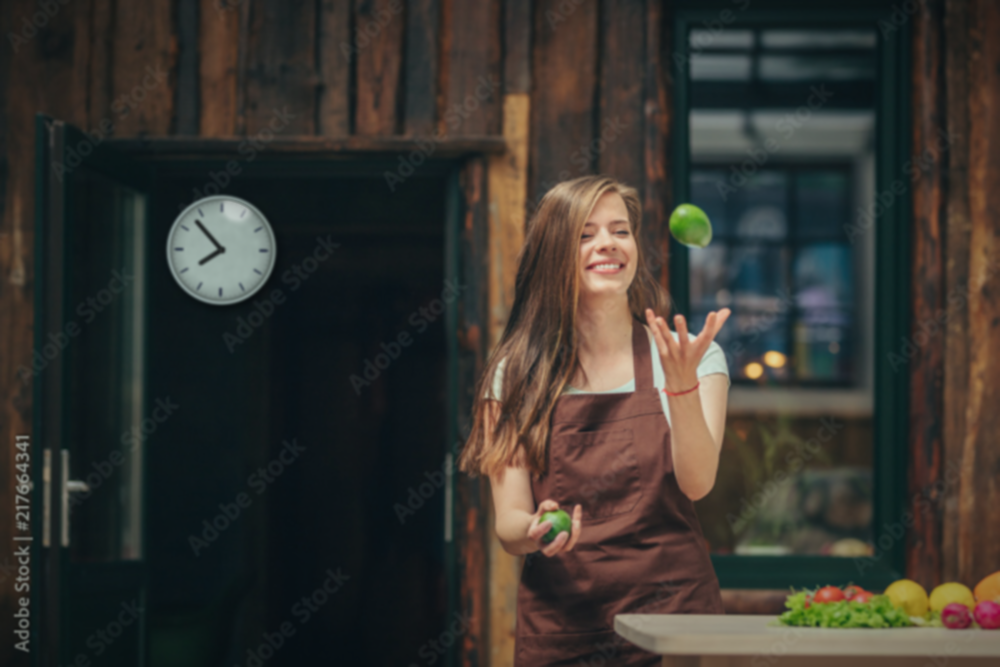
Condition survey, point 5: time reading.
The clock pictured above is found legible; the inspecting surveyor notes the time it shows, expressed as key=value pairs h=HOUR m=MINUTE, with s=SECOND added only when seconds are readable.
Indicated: h=7 m=53
